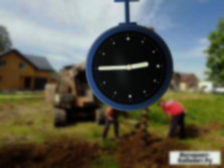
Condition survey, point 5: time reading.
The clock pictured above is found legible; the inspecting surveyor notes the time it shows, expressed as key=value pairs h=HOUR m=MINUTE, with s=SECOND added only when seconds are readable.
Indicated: h=2 m=45
